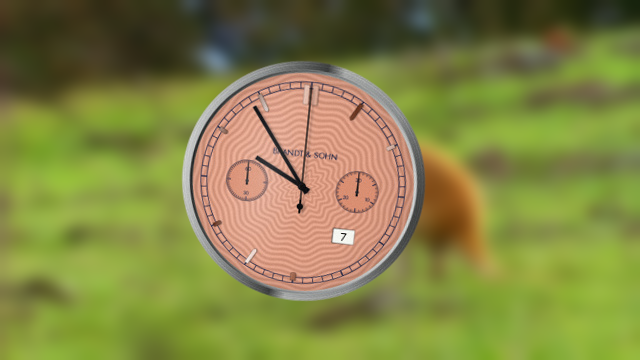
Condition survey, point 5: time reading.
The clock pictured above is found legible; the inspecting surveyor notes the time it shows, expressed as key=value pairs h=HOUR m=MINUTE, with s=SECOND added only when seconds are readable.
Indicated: h=9 m=54
